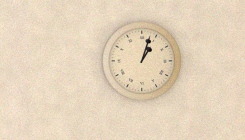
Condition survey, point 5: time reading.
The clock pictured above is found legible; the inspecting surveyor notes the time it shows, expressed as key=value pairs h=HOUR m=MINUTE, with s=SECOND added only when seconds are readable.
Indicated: h=1 m=3
